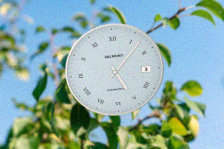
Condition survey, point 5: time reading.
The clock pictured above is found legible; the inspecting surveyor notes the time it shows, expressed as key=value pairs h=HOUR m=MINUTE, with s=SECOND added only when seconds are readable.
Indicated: h=5 m=7
